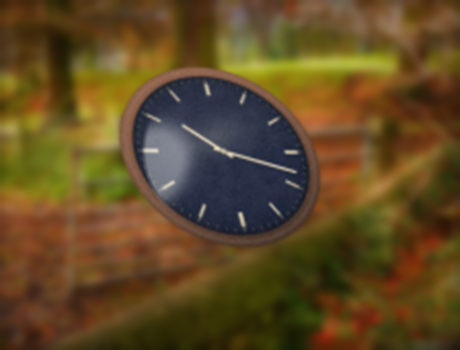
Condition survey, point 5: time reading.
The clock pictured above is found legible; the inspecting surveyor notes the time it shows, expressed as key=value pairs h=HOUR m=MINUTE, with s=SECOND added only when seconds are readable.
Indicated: h=10 m=18
